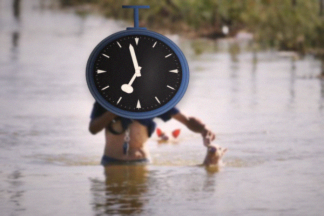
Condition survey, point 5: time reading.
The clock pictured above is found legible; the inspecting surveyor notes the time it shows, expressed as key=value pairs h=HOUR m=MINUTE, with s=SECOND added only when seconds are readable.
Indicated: h=6 m=58
